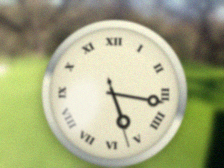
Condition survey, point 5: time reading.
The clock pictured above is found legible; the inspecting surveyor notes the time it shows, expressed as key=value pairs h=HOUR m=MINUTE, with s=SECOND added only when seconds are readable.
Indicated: h=5 m=16 s=27
